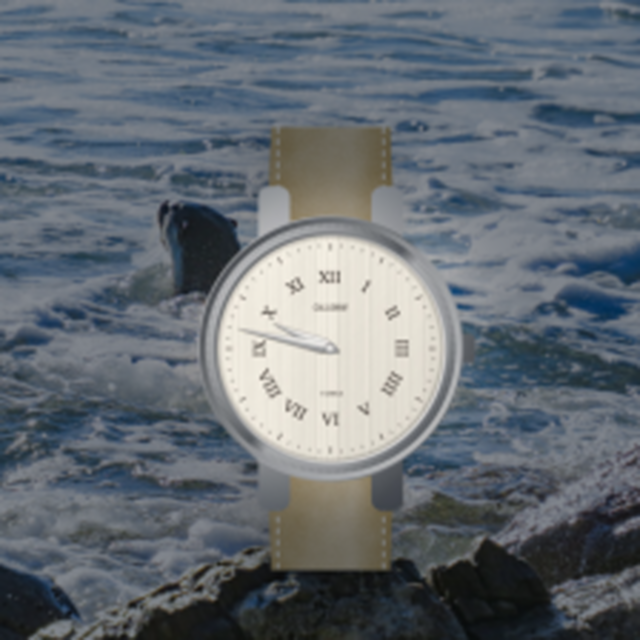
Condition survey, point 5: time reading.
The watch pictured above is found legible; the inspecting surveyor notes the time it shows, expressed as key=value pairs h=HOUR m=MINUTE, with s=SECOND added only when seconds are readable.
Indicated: h=9 m=47
